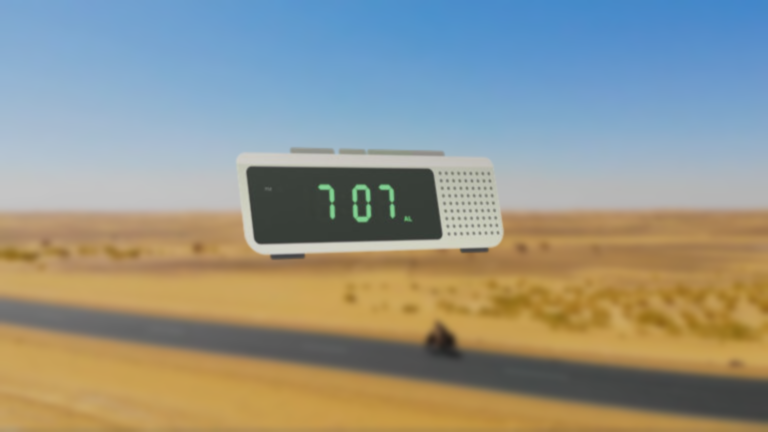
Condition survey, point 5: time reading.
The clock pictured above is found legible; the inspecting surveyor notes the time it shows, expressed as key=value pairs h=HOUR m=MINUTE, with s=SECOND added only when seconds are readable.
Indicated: h=7 m=7
